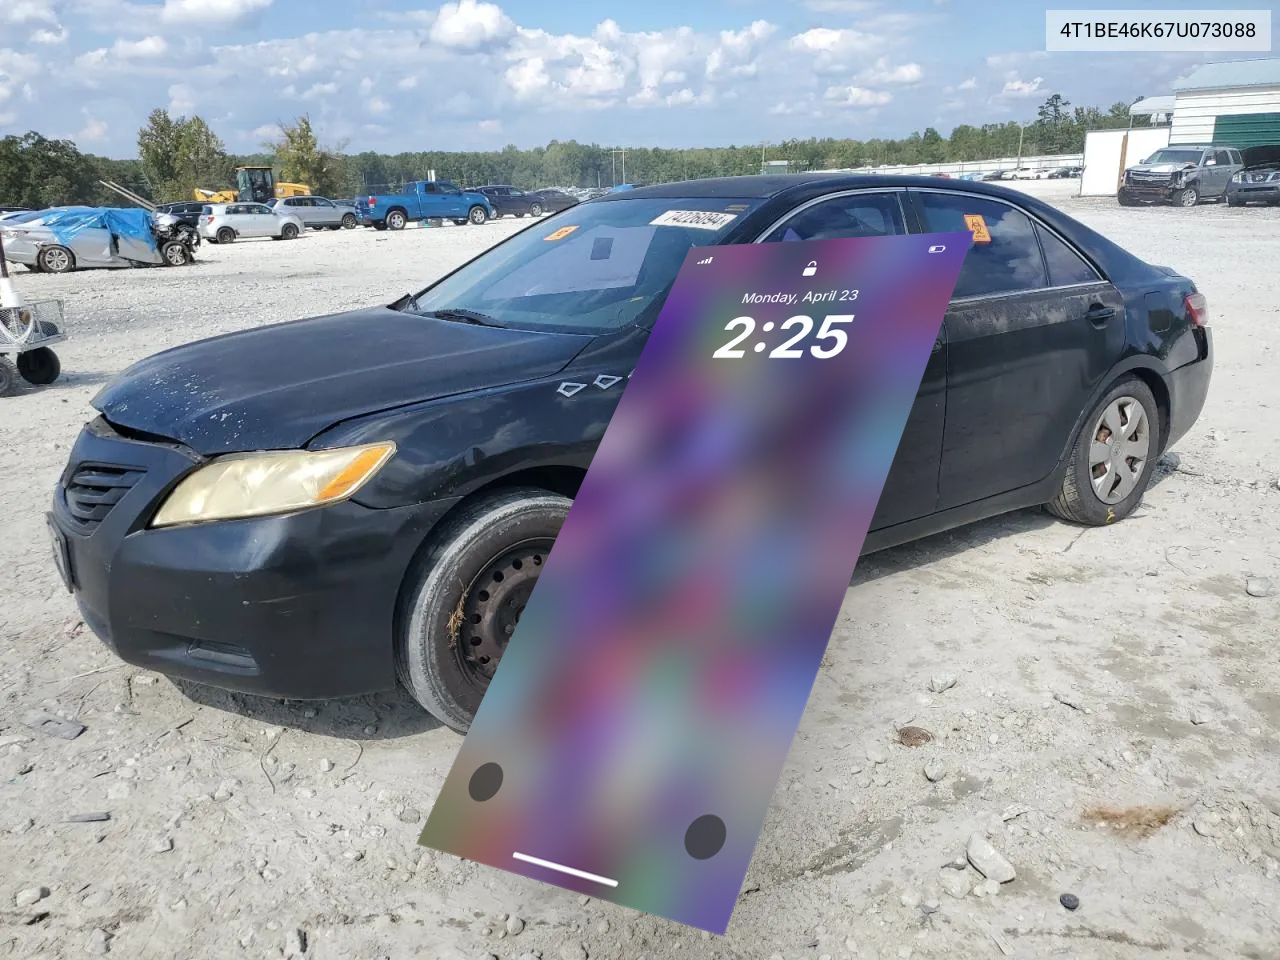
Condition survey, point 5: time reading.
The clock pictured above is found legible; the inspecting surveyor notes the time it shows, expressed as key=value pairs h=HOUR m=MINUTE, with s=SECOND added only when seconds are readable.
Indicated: h=2 m=25
